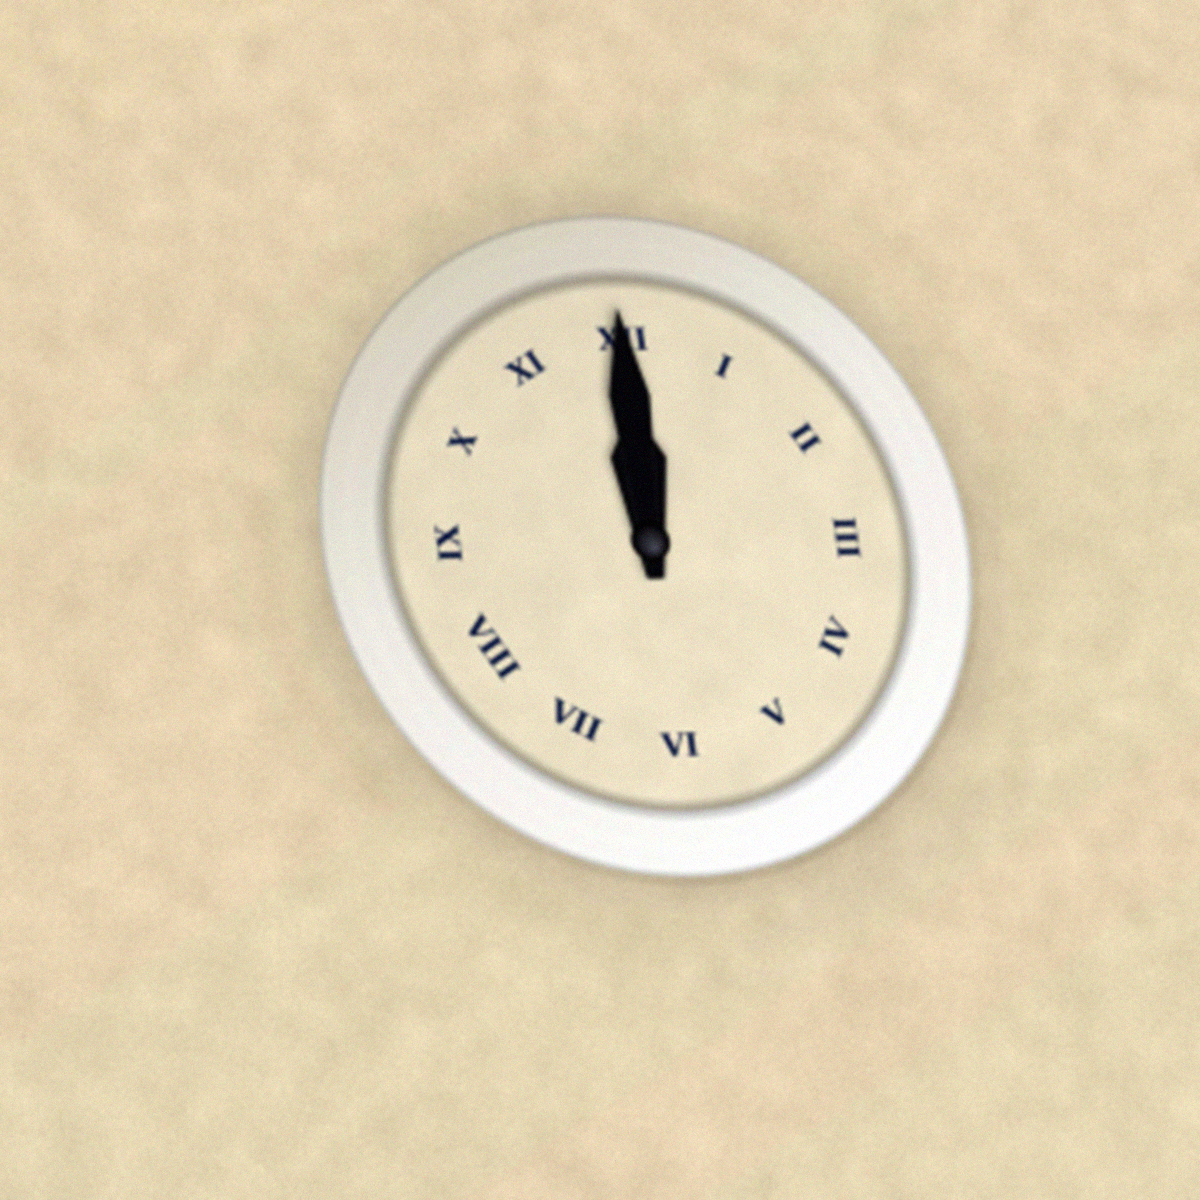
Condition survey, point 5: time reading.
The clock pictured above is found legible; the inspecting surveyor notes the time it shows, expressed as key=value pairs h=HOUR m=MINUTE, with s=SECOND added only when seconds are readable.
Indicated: h=12 m=0
